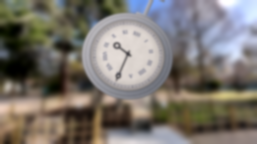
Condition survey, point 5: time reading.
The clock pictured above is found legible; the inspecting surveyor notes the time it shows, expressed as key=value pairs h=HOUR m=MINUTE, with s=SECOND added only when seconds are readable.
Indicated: h=9 m=30
